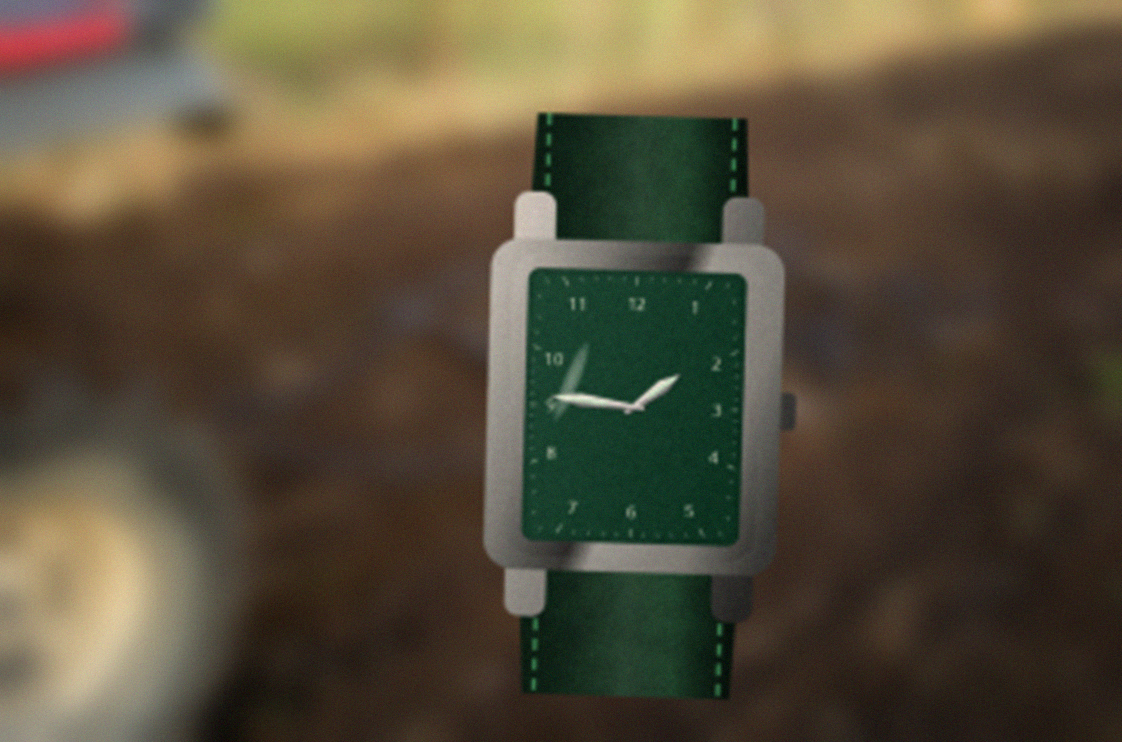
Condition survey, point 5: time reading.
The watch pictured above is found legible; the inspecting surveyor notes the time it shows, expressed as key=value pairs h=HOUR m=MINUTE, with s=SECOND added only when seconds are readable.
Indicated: h=1 m=46
